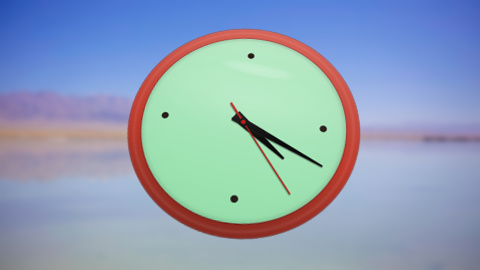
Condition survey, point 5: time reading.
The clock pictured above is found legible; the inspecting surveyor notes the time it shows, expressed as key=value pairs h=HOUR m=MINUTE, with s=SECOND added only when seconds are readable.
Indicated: h=4 m=19 s=24
